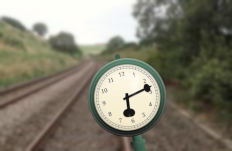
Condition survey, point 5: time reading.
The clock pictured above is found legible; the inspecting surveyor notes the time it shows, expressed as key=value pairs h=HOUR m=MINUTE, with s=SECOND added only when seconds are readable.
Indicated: h=6 m=13
